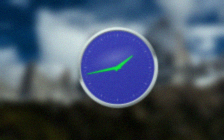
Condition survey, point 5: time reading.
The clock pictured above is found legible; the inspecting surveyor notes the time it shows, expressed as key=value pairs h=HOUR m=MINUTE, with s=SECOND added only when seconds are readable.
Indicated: h=1 m=43
